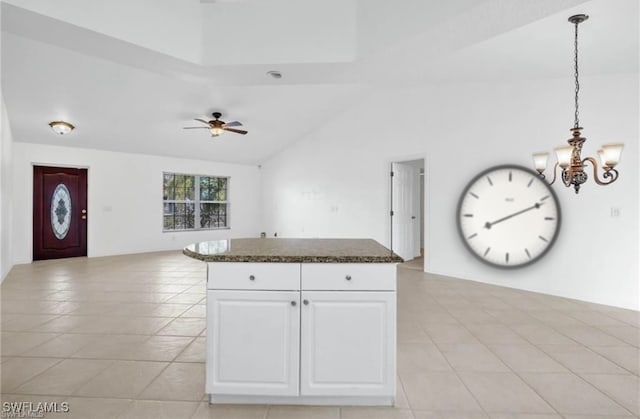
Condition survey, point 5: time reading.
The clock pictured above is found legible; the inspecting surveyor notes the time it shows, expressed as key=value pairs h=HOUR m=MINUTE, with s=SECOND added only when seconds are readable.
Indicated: h=8 m=11
